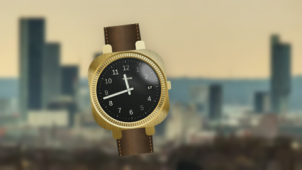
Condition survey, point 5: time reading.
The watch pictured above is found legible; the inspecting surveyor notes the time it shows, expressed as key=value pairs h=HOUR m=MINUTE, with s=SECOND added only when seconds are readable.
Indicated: h=11 m=43
